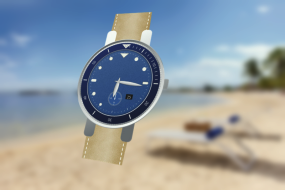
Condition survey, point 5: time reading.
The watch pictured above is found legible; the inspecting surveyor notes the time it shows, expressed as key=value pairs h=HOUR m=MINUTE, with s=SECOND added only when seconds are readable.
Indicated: h=6 m=16
